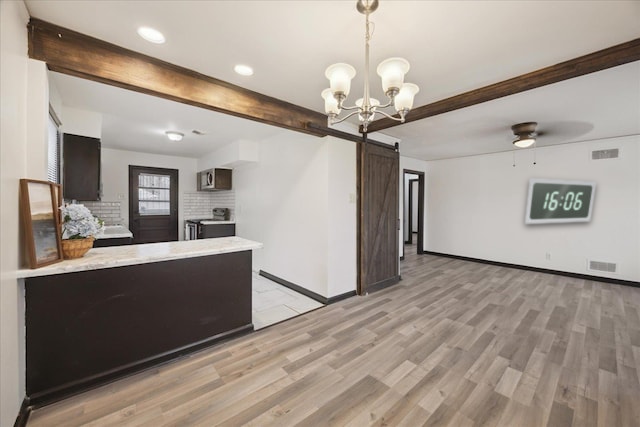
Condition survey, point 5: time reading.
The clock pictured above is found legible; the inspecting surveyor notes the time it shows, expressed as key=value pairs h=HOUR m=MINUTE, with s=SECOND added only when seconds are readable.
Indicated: h=16 m=6
